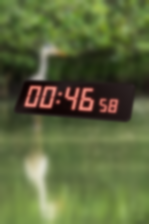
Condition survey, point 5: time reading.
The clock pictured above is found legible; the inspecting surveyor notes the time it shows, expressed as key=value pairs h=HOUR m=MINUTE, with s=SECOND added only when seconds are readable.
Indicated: h=0 m=46 s=58
